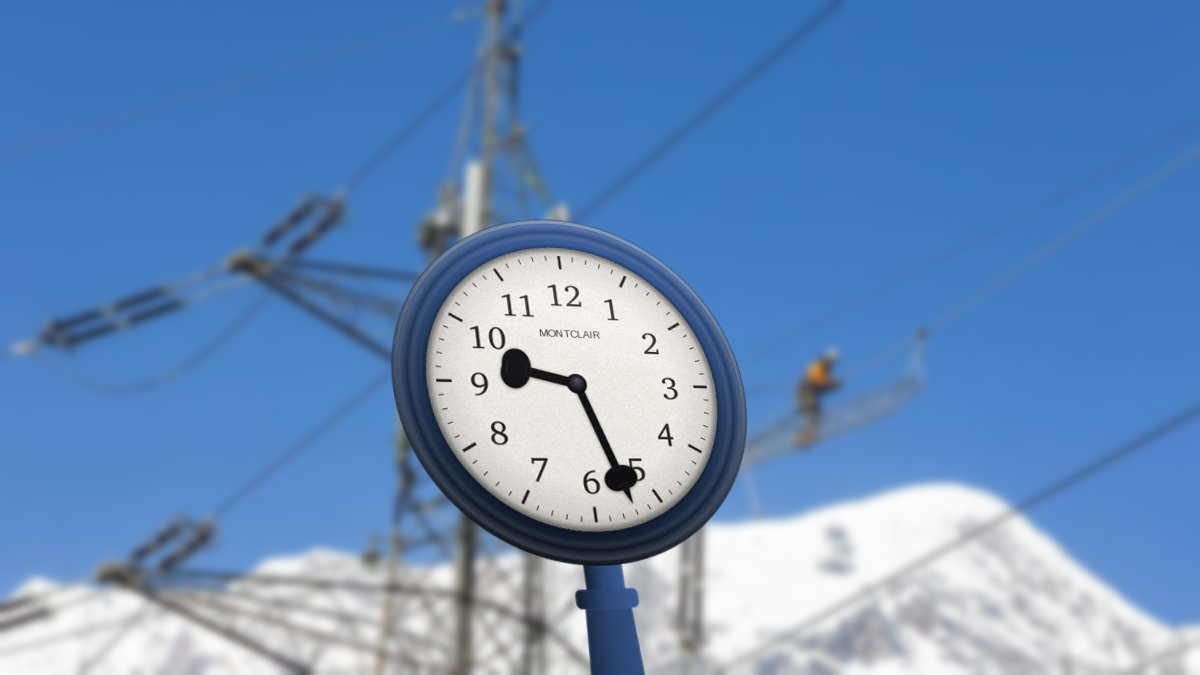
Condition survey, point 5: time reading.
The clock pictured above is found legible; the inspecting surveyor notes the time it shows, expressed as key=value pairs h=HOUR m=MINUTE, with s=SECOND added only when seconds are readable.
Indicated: h=9 m=27
